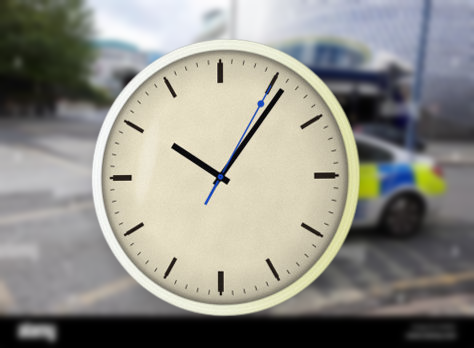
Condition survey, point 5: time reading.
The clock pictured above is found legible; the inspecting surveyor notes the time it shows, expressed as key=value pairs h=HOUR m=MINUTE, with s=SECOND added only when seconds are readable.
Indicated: h=10 m=6 s=5
